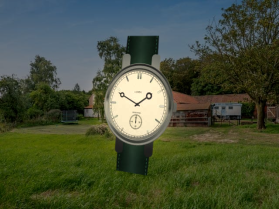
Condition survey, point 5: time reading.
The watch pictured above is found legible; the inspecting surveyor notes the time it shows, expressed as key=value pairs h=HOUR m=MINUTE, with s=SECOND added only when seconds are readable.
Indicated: h=1 m=49
